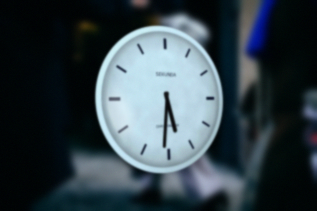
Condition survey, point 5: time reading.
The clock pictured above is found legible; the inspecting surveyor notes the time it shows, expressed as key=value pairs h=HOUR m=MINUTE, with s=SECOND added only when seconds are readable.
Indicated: h=5 m=31
